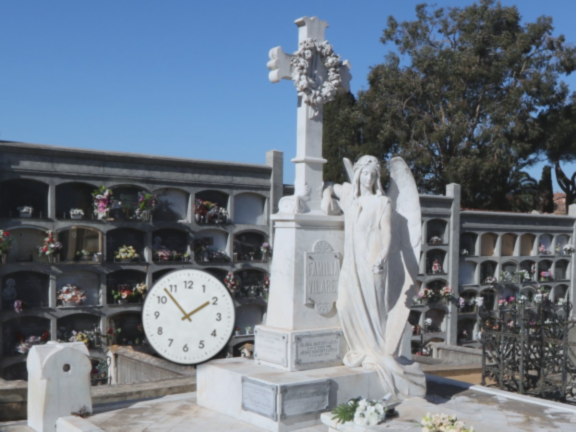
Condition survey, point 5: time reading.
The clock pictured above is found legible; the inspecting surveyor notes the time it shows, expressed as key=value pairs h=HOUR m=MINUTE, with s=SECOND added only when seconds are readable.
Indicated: h=1 m=53
